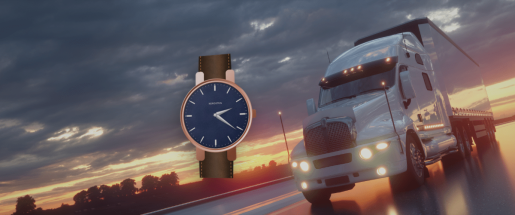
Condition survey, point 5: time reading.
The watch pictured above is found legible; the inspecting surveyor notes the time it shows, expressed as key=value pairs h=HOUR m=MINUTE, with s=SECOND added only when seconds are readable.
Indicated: h=2 m=21
